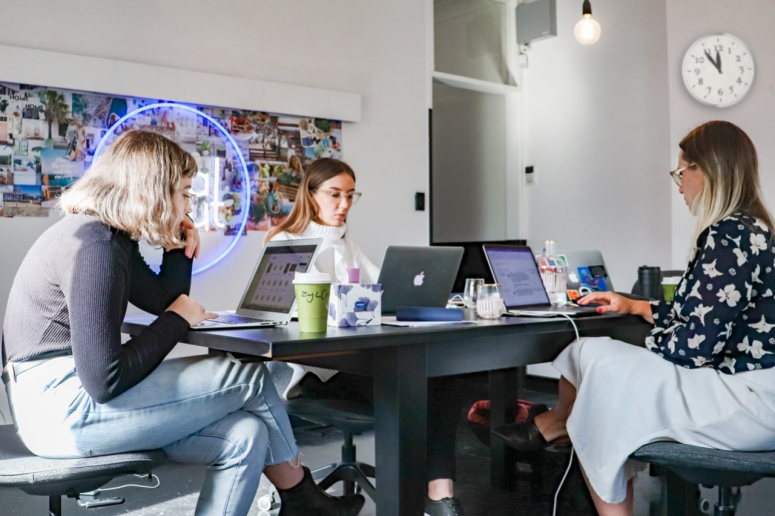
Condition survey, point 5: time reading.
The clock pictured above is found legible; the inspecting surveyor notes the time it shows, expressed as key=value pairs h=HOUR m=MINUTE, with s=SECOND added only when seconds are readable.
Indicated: h=11 m=54
